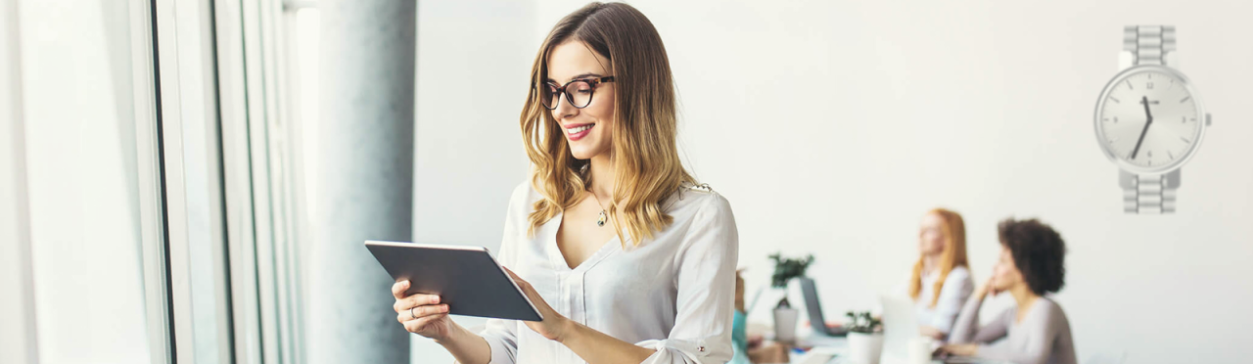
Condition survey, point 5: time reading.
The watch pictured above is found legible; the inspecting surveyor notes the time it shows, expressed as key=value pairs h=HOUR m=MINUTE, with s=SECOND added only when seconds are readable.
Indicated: h=11 m=34
